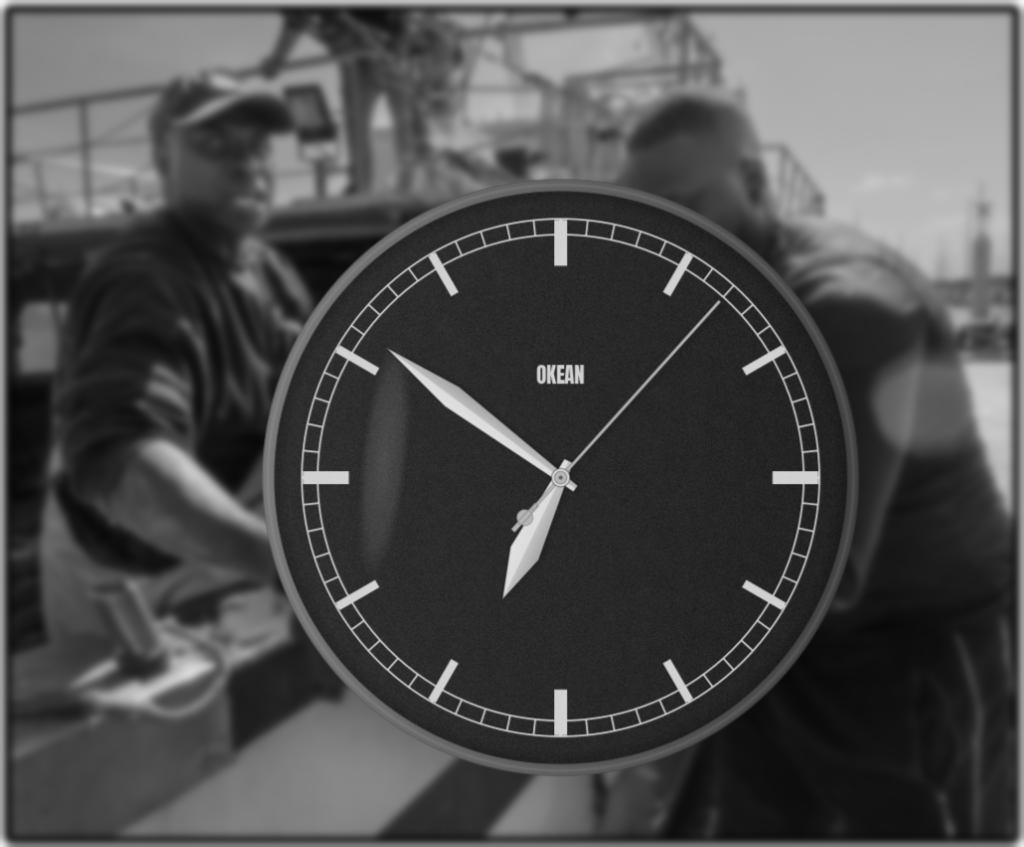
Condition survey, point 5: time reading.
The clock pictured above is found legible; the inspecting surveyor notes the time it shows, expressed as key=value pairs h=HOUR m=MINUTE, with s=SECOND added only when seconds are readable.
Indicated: h=6 m=51 s=7
